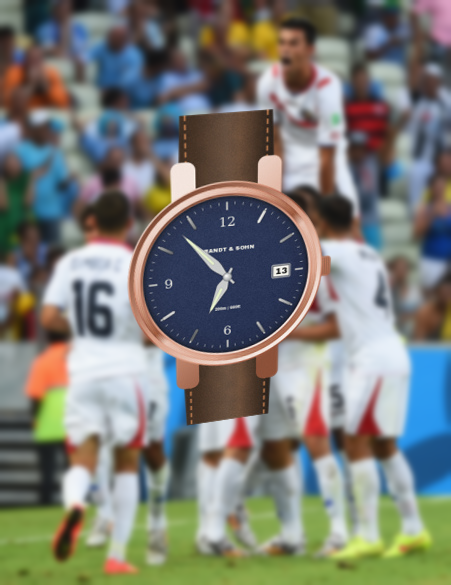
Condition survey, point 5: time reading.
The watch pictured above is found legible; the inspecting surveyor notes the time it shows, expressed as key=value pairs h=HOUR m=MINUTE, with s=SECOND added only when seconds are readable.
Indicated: h=6 m=53
